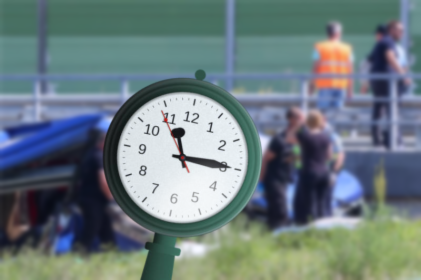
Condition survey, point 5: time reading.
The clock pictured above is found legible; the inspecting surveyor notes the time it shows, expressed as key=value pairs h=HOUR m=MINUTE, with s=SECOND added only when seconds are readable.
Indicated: h=11 m=14 s=54
